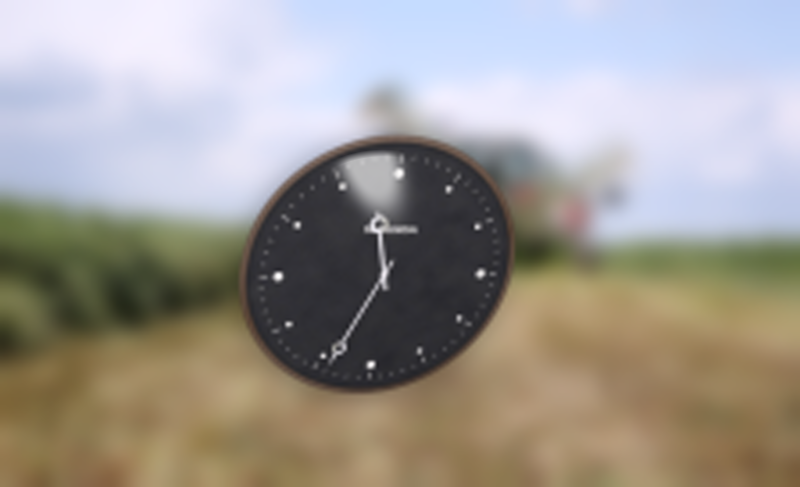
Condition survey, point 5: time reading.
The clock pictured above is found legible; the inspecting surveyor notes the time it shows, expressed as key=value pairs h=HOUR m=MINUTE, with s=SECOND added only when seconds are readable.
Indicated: h=11 m=34
